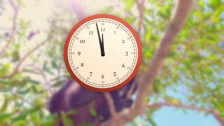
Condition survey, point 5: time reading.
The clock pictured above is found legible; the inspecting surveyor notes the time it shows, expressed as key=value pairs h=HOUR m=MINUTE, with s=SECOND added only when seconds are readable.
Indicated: h=11 m=58
